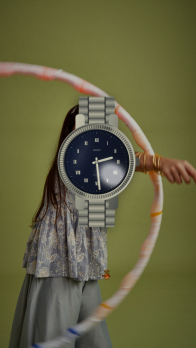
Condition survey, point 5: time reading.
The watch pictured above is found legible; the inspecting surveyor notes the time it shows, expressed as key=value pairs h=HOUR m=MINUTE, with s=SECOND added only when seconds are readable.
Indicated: h=2 m=29
